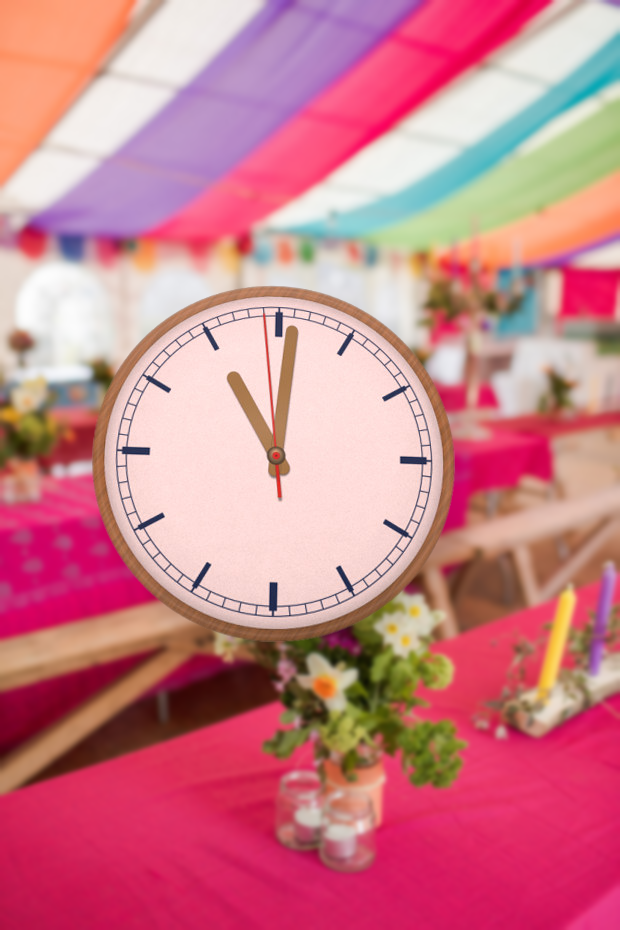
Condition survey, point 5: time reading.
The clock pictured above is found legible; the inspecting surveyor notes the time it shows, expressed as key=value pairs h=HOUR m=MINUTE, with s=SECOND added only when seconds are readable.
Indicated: h=11 m=0 s=59
